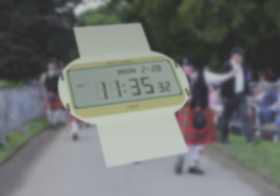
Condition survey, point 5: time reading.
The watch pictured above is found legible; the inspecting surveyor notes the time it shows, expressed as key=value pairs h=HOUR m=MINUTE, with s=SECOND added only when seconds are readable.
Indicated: h=11 m=35
